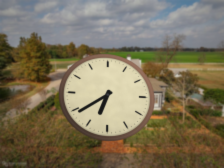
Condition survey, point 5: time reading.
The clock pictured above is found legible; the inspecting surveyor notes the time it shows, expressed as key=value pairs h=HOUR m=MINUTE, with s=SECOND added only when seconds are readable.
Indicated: h=6 m=39
